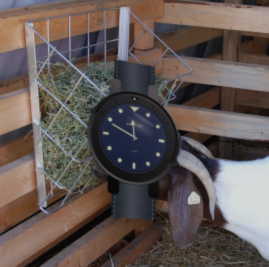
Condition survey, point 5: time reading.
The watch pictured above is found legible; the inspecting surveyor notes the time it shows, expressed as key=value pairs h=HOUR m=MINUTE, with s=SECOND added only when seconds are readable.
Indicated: h=11 m=49
